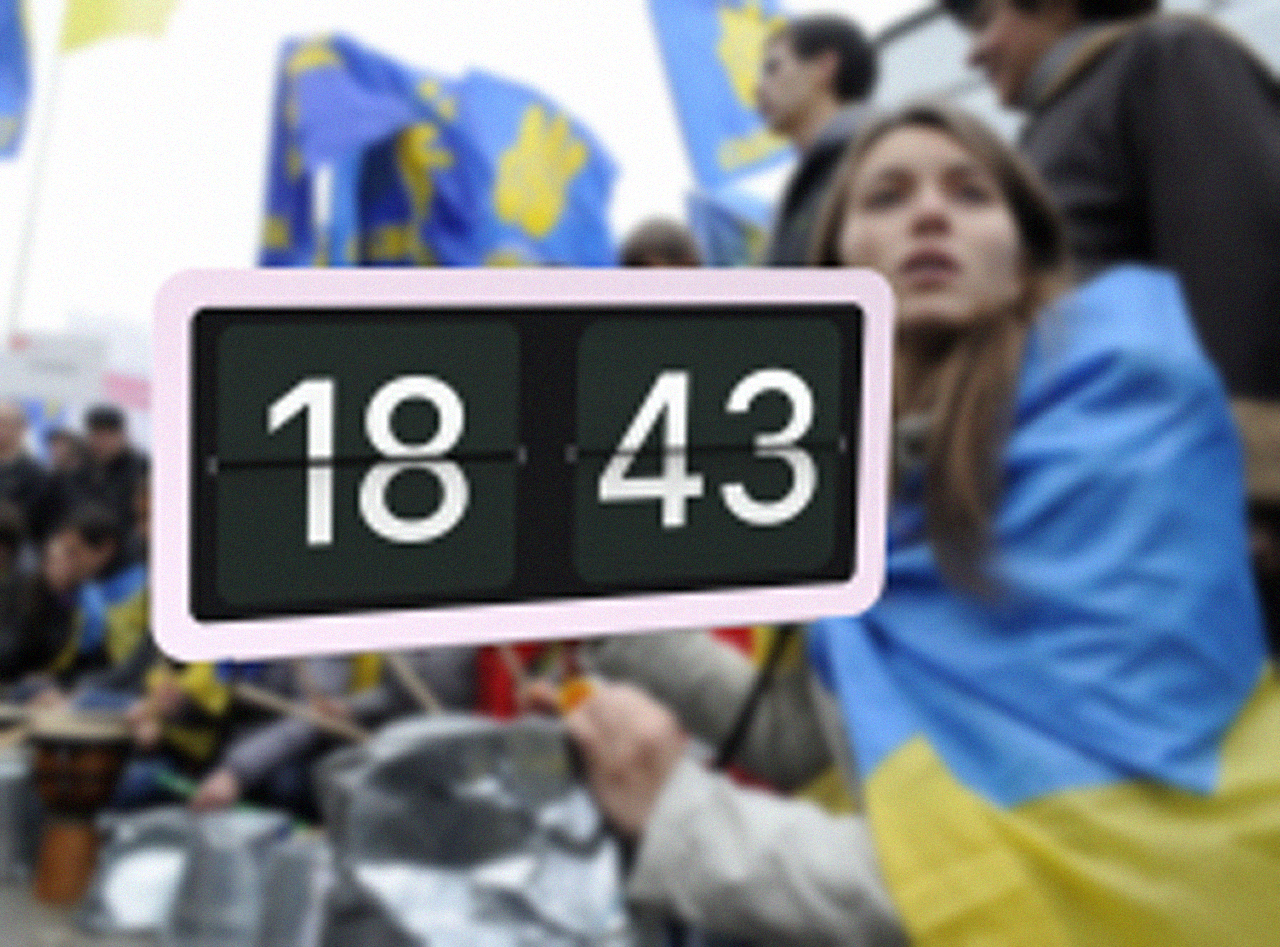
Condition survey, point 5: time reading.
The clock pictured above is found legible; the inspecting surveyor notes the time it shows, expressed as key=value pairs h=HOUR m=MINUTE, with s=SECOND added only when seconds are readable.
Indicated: h=18 m=43
